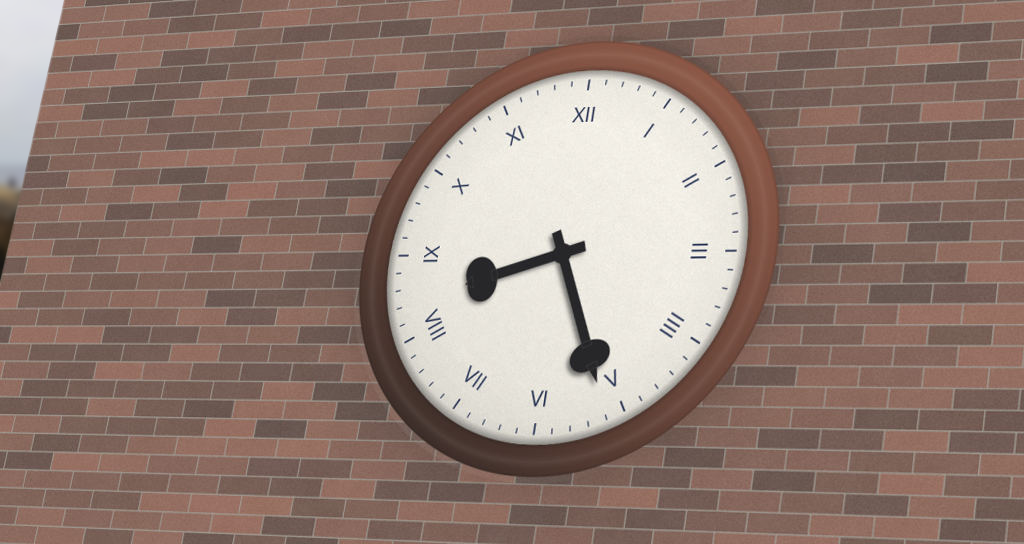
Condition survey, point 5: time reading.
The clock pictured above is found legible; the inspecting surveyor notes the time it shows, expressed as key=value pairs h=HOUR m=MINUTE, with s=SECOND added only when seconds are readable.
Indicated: h=8 m=26
